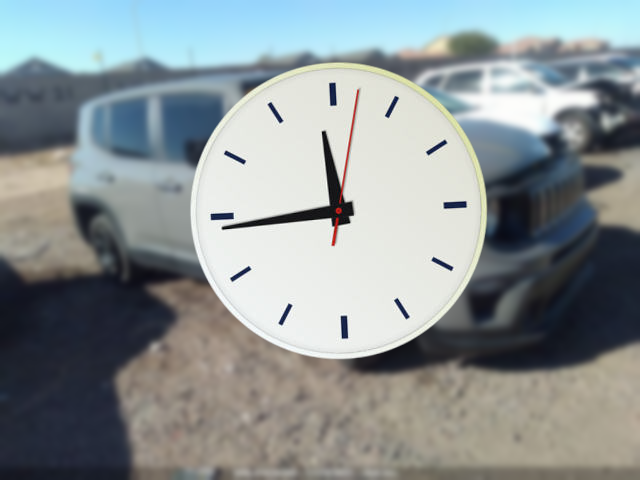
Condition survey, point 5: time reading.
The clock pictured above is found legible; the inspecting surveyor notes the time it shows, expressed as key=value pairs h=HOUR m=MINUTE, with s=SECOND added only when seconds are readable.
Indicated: h=11 m=44 s=2
